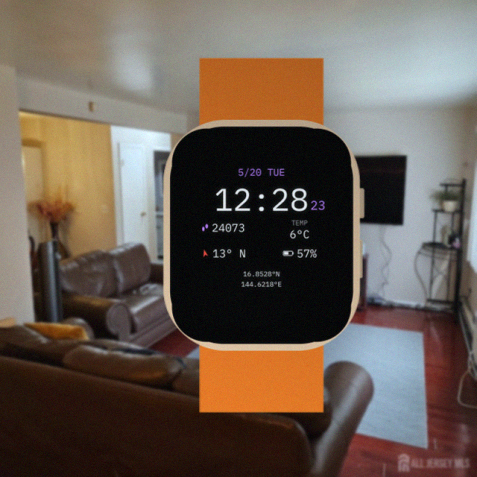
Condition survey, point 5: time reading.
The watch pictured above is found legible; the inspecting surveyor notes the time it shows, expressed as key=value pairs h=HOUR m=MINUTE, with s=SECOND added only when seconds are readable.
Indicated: h=12 m=28 s=23
